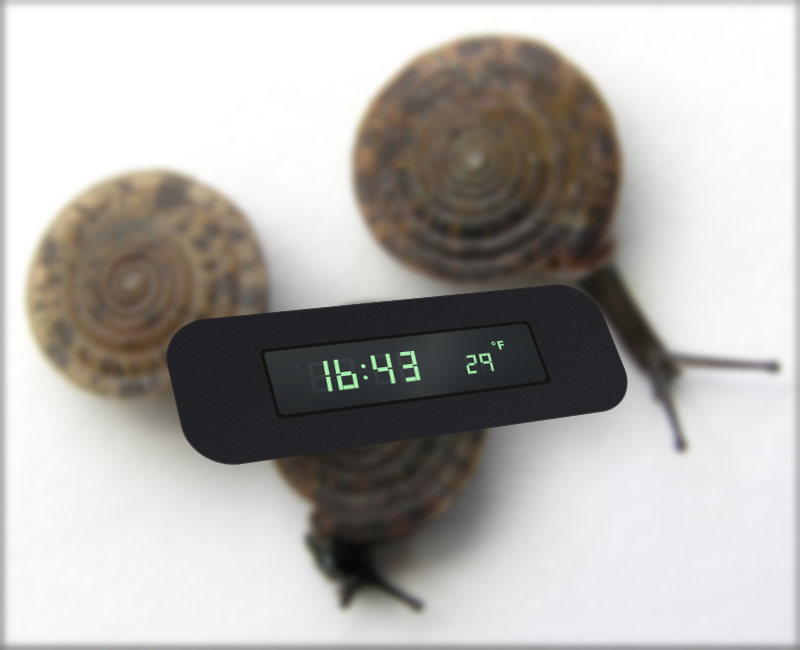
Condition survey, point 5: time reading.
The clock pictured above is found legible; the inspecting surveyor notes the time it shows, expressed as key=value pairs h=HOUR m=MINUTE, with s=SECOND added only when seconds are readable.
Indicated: h=16 m=43
